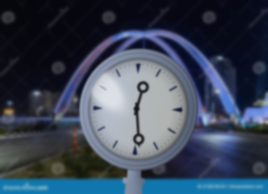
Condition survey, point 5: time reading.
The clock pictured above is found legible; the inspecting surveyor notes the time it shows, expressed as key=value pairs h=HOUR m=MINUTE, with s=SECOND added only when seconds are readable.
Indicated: h=12 m=29
